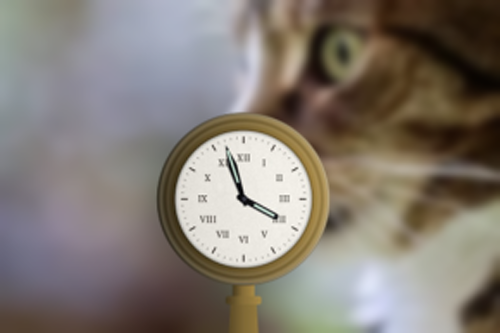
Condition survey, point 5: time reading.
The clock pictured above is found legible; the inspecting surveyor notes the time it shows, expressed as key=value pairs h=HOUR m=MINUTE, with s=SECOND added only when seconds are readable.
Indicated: h=3 m=57
